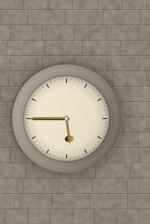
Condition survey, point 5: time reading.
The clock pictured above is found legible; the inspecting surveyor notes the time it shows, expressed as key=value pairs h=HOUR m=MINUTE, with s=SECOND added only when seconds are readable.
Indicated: h=5 m=45
